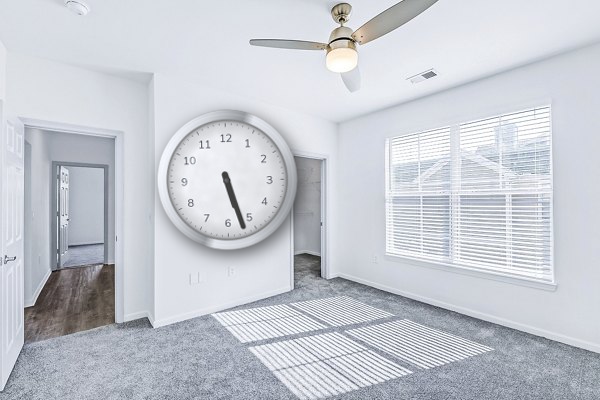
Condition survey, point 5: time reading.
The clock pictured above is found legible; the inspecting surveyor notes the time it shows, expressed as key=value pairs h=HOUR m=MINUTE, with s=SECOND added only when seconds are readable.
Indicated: h=5 m=27
